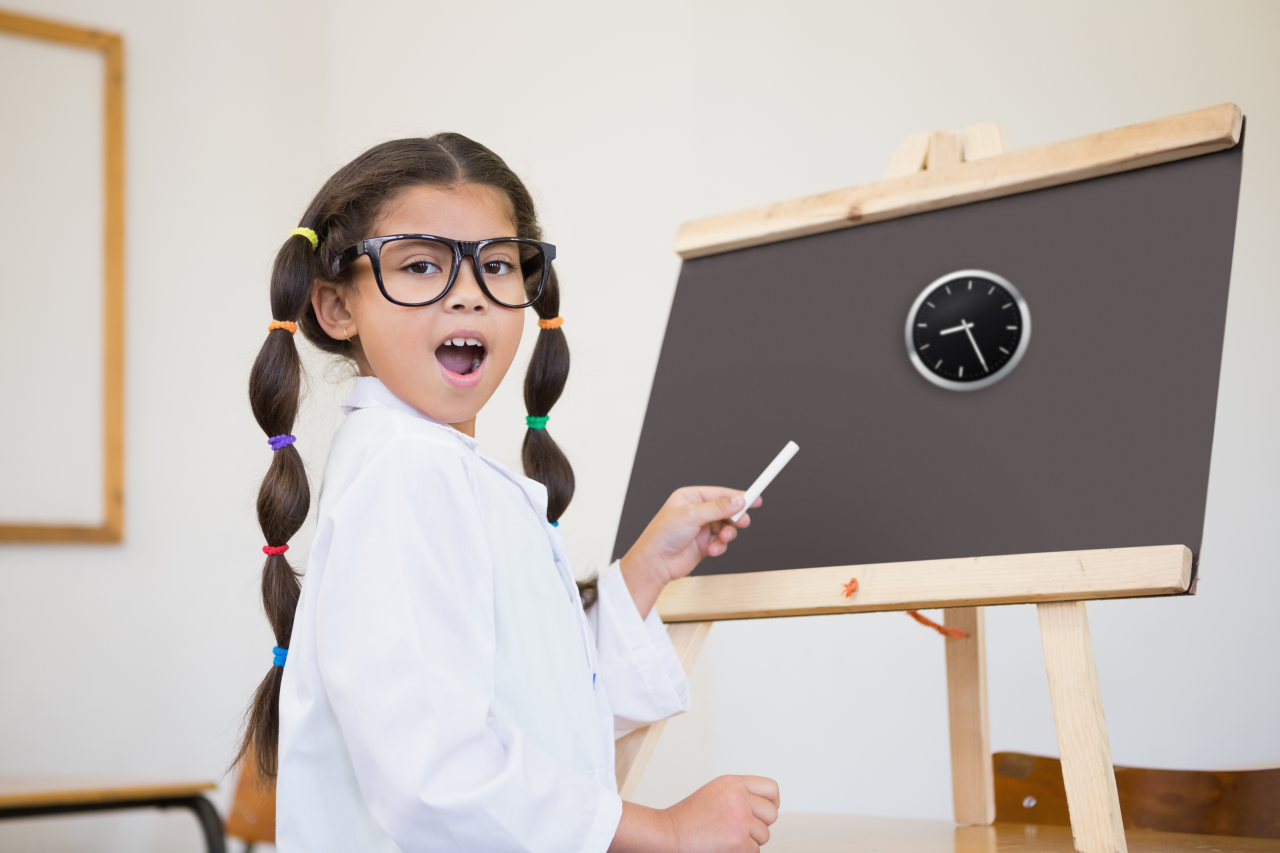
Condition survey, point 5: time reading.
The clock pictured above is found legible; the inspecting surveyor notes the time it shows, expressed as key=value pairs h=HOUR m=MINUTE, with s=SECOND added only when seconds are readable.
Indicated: h=8 m=25
